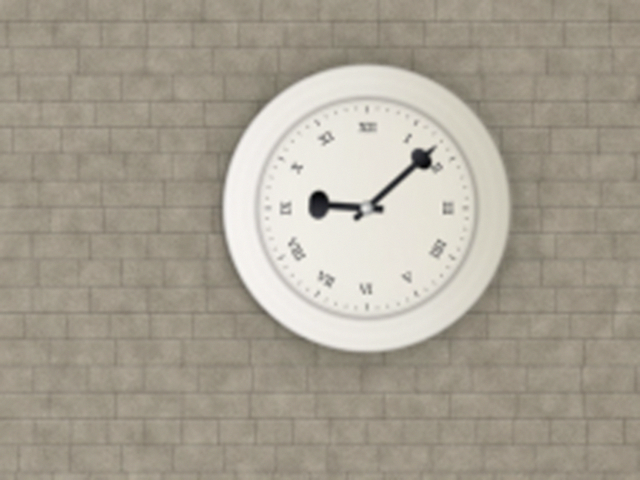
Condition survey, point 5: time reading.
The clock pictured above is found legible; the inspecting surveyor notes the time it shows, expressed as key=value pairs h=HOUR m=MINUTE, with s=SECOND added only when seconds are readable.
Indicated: h=9 m=8
